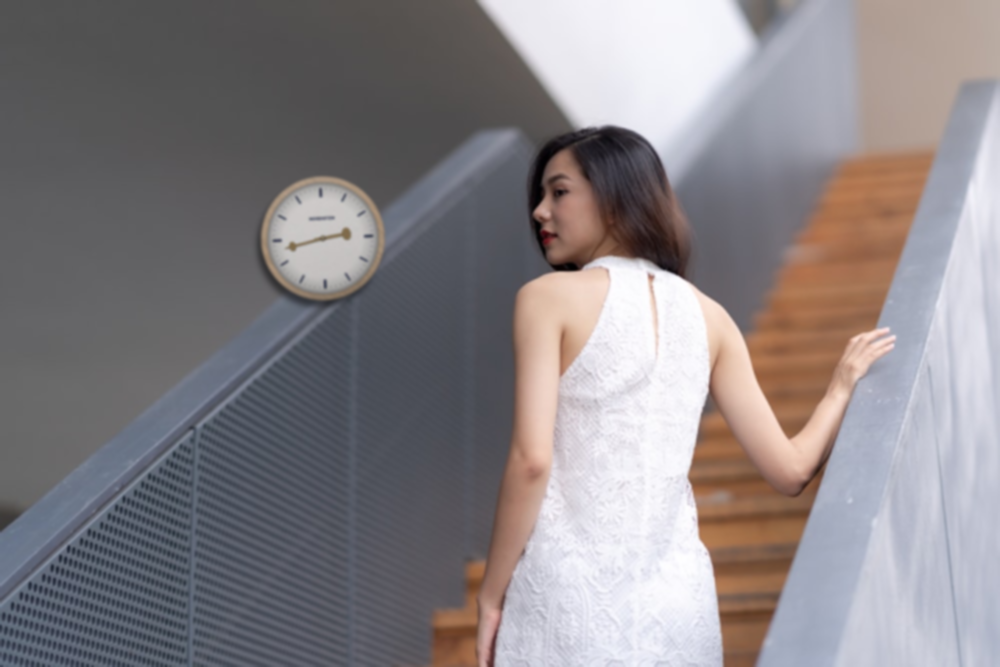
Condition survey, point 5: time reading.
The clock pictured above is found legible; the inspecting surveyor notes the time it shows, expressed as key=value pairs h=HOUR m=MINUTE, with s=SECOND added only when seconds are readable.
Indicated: h=2 m=43
